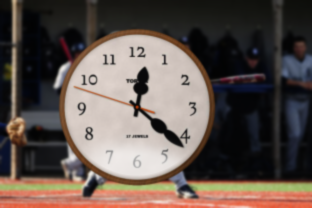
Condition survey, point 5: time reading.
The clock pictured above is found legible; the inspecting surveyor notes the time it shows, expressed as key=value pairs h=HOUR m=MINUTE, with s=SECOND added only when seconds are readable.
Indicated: h=12 m=21 s=48
